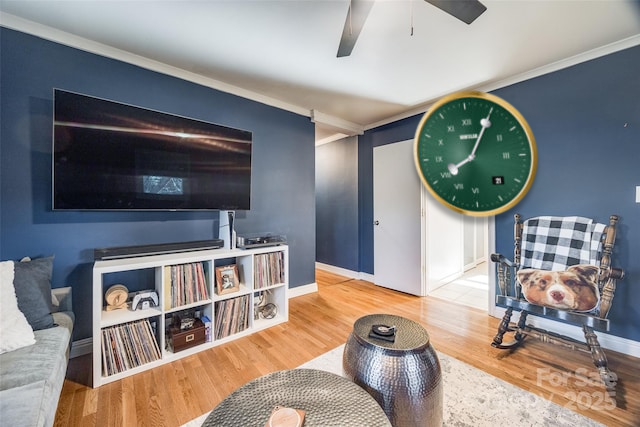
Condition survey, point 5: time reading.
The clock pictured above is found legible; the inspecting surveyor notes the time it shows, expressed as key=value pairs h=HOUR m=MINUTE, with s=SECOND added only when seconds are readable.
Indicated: h=8 m=5
